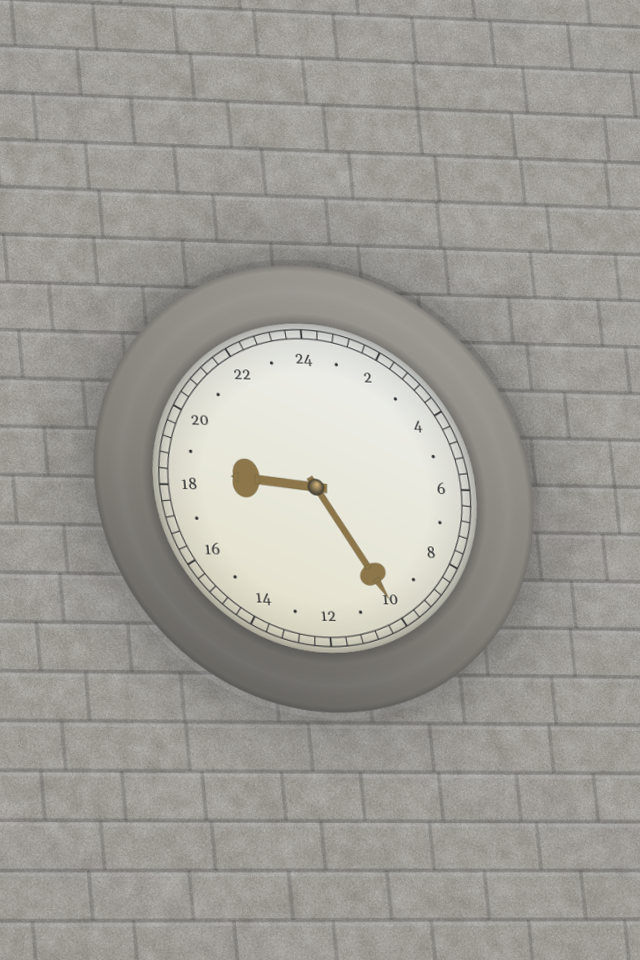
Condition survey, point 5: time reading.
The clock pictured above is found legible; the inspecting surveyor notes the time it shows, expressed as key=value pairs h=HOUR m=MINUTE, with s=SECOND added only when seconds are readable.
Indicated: h=18 m=25
